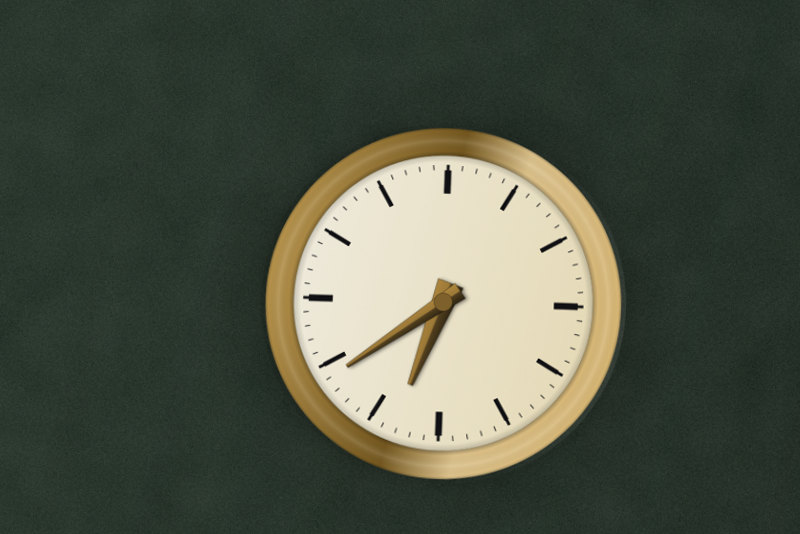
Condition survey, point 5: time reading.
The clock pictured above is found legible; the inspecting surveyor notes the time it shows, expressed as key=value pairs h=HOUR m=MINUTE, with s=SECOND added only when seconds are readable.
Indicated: h=6 m=39
